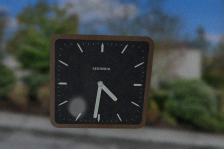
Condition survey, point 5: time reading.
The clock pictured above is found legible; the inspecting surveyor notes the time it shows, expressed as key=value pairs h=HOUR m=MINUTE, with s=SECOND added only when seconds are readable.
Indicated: h=4 m=31
